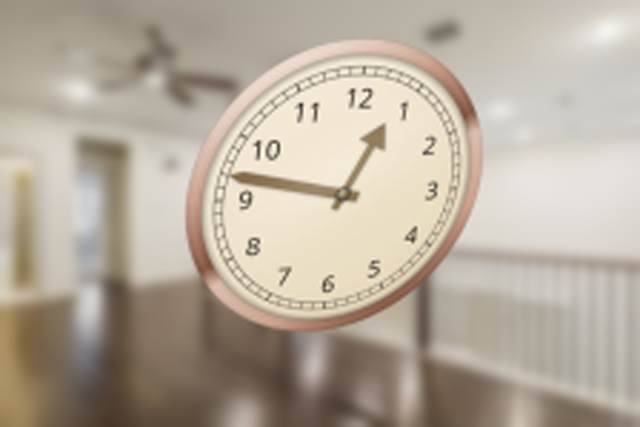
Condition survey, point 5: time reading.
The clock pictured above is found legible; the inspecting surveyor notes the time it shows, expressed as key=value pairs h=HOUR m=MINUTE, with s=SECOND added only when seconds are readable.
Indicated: h=12 m=47
